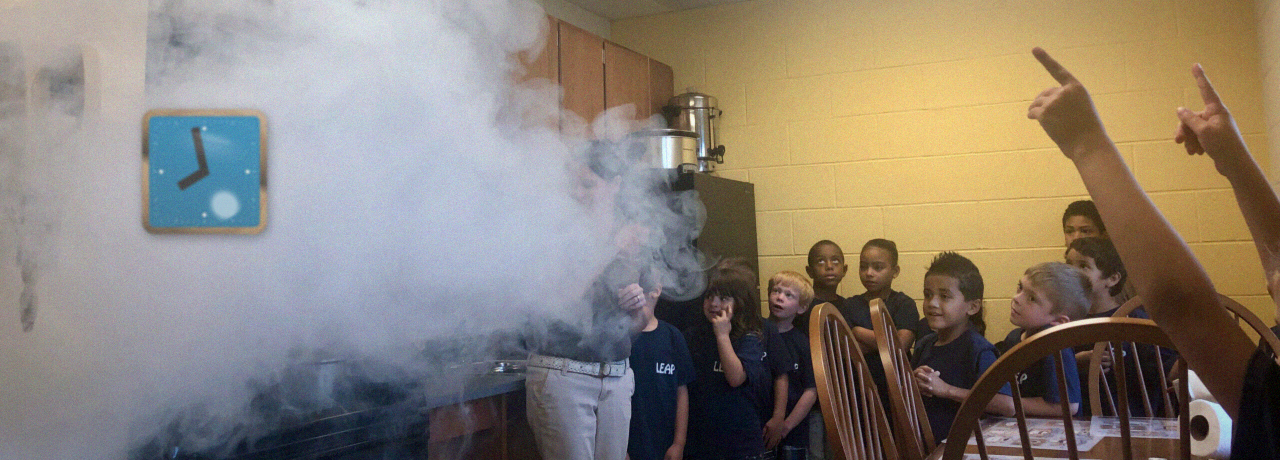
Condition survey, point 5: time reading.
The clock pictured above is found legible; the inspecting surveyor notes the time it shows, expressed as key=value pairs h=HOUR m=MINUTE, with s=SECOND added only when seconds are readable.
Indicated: h=7 m=58
